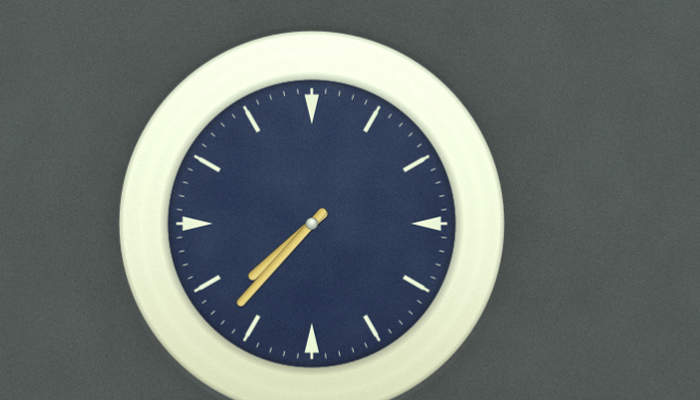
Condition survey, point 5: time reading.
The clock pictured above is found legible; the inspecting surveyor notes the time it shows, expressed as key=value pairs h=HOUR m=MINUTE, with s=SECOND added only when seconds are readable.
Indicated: h=7 m=37
